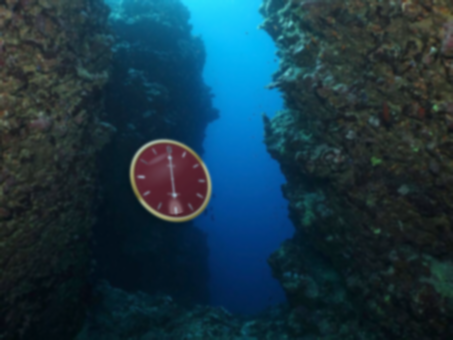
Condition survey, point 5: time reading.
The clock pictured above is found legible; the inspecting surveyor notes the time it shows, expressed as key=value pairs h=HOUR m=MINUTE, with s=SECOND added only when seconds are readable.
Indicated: h=6 m=0
